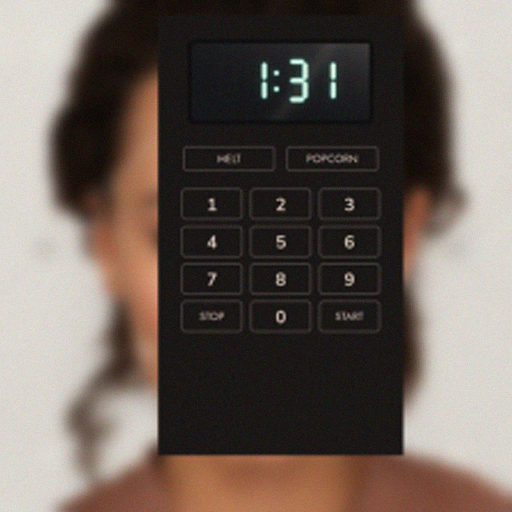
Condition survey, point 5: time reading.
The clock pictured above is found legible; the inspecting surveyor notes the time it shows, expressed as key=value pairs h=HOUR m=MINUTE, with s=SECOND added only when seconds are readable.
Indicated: h=1 m=31
